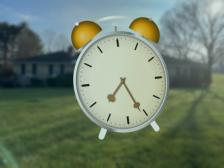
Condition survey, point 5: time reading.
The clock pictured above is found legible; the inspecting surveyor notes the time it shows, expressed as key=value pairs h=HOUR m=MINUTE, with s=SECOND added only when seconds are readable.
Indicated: h=7 m=26
